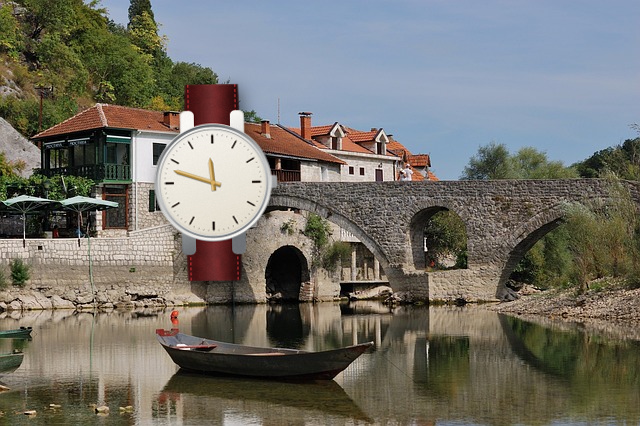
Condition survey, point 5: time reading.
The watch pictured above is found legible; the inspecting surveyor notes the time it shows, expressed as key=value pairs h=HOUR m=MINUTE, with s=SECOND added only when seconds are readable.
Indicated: h=11 m=48
